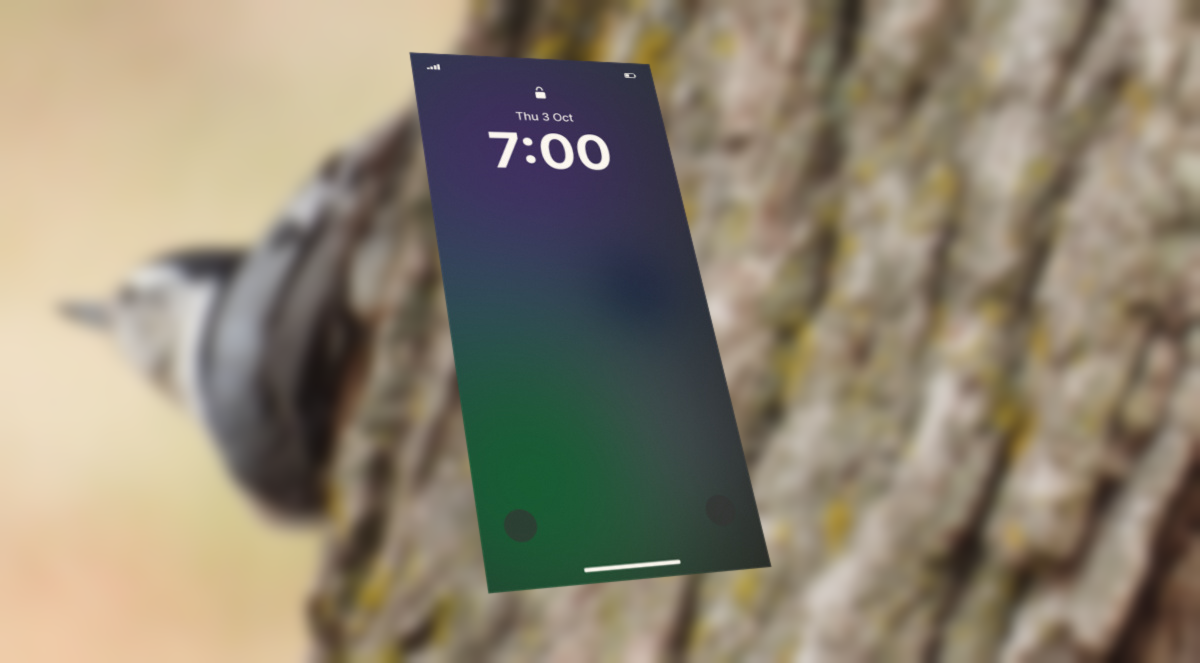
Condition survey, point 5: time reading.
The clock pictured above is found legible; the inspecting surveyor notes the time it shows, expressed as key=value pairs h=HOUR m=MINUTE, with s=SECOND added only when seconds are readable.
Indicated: h=7 m=0
